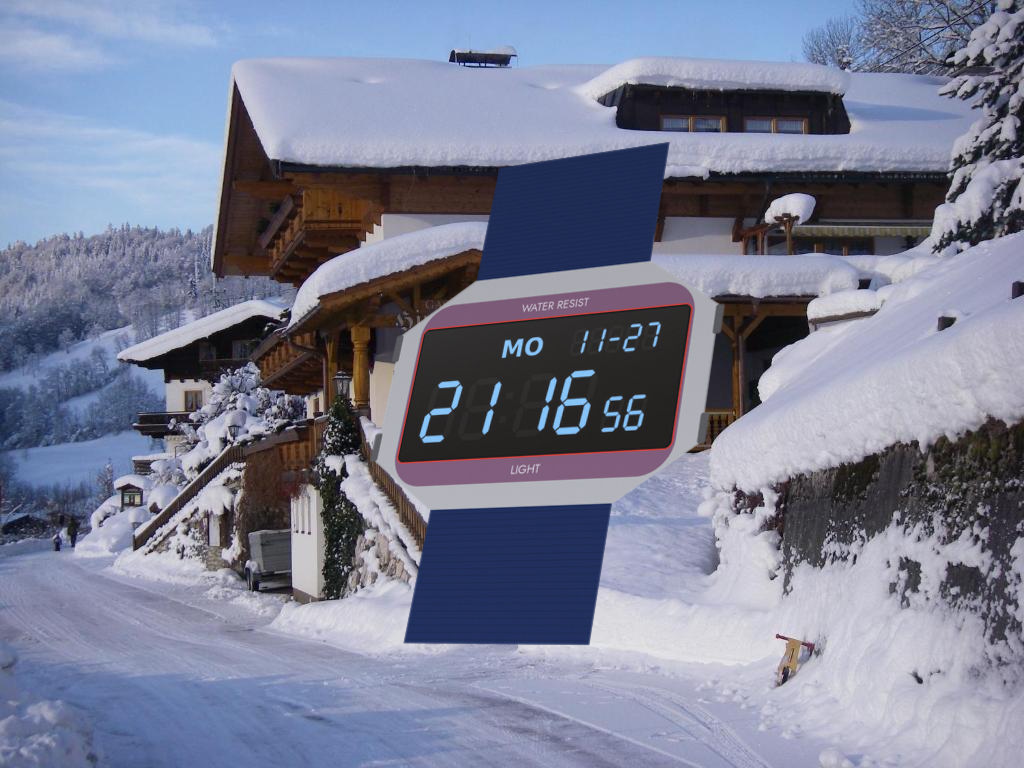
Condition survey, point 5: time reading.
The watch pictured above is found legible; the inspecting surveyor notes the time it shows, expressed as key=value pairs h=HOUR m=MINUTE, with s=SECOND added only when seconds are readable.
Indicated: h=21 m=16 s=56
